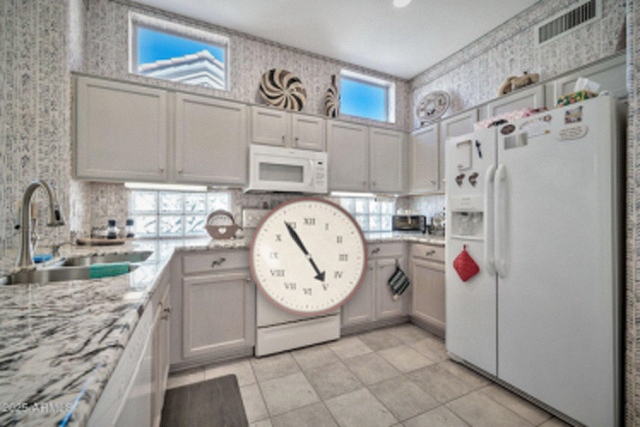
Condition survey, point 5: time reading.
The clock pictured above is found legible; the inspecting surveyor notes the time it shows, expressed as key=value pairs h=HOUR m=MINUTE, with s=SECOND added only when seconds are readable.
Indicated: h=4 m=54
